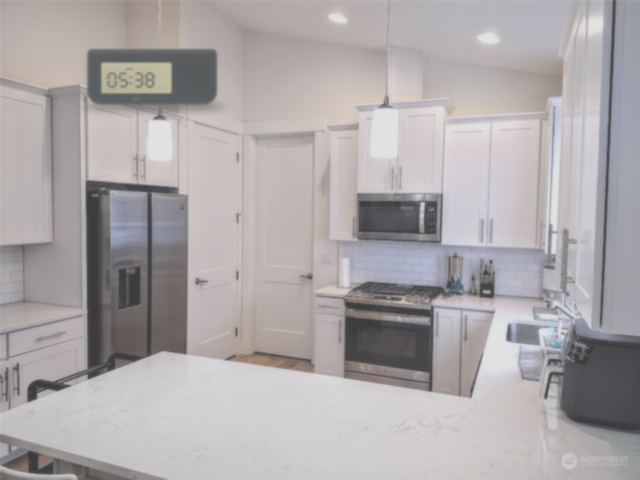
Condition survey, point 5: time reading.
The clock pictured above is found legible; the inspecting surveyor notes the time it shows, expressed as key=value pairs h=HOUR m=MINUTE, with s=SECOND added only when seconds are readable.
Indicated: h=5 m=38
